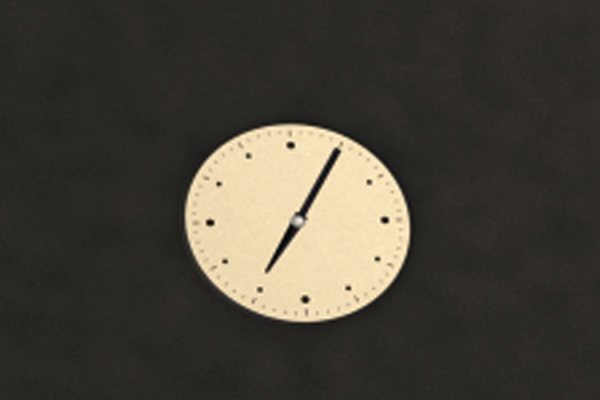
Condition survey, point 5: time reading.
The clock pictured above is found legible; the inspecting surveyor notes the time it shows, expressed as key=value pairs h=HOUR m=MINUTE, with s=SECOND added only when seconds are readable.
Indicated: h=7 m=5
